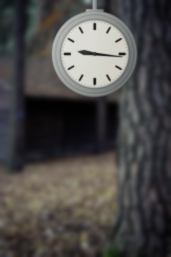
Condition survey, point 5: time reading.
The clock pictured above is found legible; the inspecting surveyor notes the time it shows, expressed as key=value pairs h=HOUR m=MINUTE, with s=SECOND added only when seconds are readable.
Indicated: h=9 m=16
